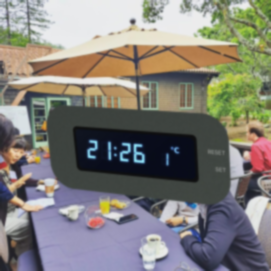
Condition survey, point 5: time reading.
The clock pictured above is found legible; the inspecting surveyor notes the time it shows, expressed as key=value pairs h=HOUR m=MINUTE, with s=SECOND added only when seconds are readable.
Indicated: h=21 m=26
